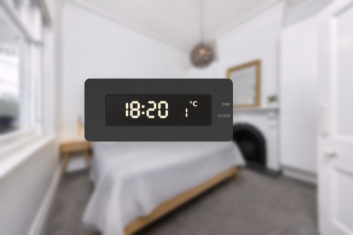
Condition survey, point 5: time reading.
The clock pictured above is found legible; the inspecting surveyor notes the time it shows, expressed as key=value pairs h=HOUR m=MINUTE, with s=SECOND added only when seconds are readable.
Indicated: h=18 m=20
